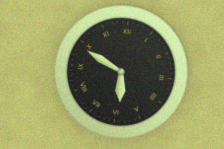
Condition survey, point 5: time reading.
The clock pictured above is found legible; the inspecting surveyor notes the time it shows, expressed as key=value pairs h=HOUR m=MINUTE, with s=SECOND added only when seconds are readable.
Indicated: h=5 m=49
